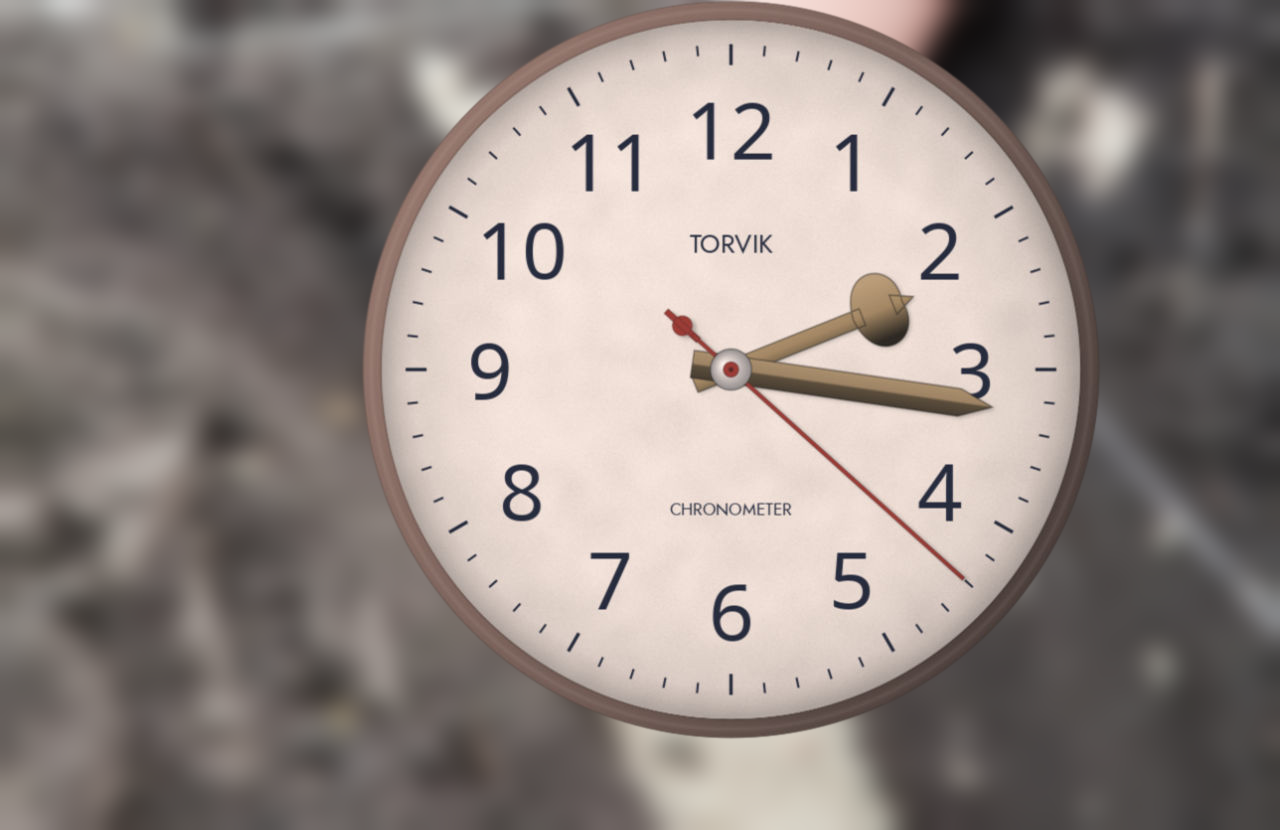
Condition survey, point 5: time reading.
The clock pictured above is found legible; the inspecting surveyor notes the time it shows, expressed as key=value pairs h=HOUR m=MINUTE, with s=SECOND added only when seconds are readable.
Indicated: h=2 m=16 s=22
